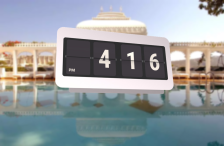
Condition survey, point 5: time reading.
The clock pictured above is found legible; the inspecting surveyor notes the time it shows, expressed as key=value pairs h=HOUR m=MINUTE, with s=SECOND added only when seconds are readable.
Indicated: h=4 m=16
